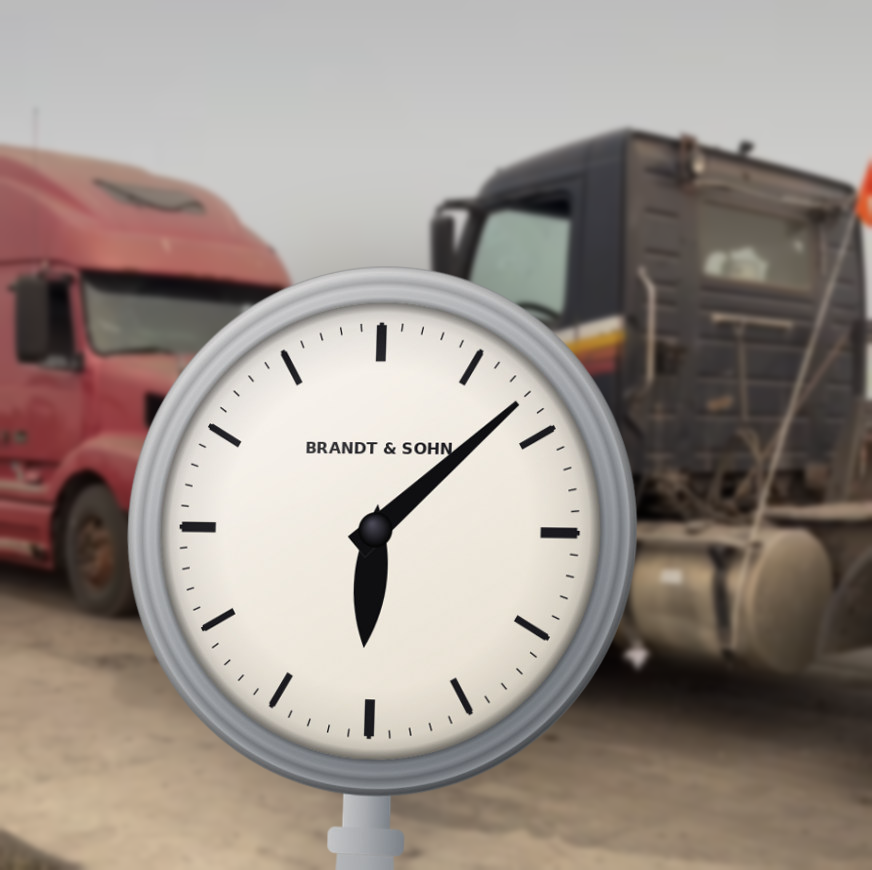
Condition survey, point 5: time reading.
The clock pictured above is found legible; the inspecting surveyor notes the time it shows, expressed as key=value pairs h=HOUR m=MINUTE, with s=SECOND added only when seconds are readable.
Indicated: h=6 m=8
